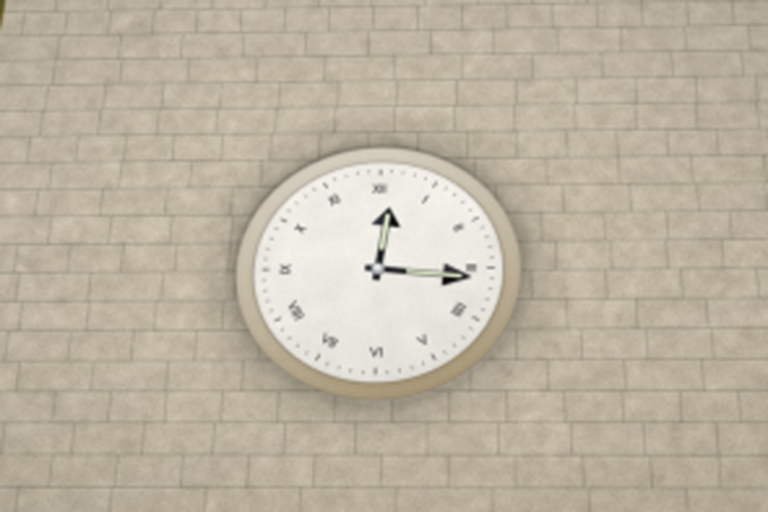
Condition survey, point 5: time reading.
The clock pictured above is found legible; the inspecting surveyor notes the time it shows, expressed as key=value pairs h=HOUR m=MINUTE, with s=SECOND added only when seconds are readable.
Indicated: h=12 m=16
